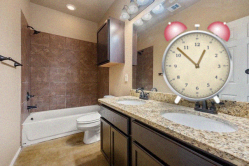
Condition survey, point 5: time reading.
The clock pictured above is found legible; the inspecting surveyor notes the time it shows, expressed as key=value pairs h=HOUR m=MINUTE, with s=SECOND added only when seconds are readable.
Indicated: h=12 m=52
